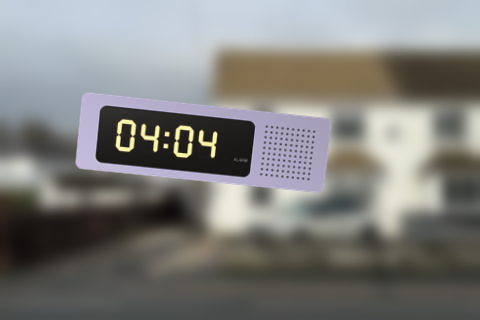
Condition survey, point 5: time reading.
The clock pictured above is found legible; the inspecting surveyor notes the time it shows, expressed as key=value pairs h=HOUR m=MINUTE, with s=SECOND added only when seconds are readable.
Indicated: h=4 m=4
